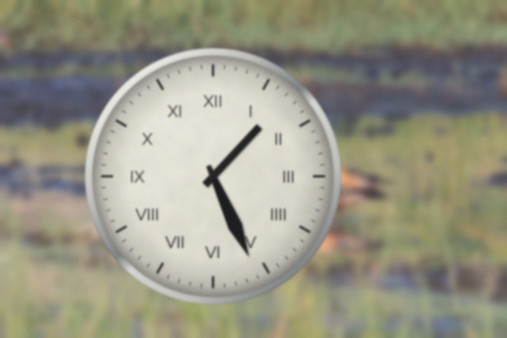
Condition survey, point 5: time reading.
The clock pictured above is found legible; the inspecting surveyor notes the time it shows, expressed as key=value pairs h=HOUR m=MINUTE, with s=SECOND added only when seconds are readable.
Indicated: h=1 m=26
